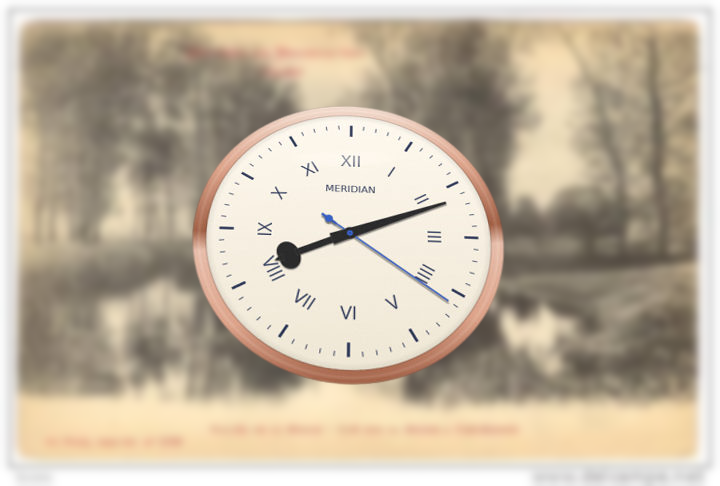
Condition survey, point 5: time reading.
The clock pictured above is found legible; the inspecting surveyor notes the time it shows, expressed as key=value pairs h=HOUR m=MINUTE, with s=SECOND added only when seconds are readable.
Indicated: h=8 m=11 s=21
